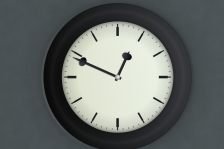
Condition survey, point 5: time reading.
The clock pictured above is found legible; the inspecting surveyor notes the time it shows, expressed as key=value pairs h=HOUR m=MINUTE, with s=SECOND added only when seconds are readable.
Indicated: h=12 m=49
